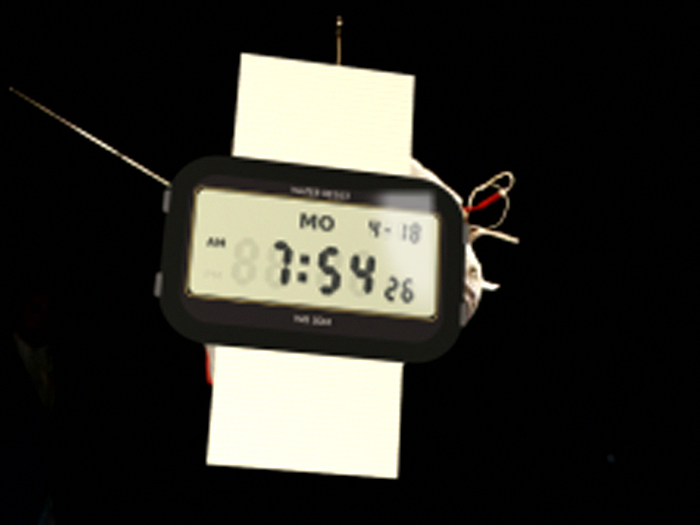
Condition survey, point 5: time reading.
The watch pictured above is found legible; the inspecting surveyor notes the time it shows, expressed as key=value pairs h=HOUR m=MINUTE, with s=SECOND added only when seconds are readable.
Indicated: h=7 m=54 s=26
